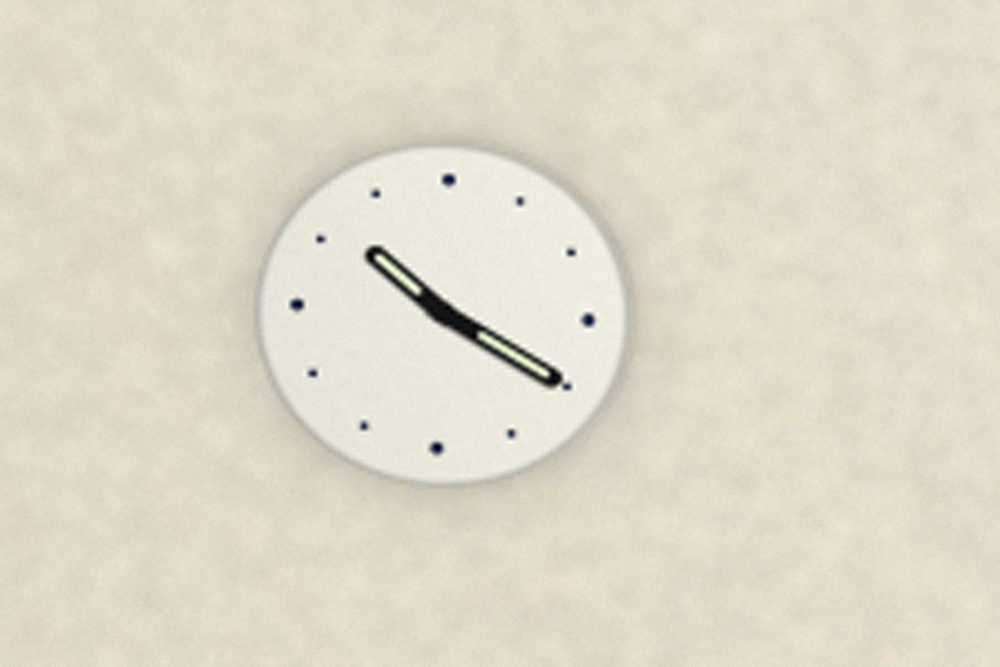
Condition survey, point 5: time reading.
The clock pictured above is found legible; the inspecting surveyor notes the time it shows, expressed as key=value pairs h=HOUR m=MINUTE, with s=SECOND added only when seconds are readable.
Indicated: h=10 m=20
